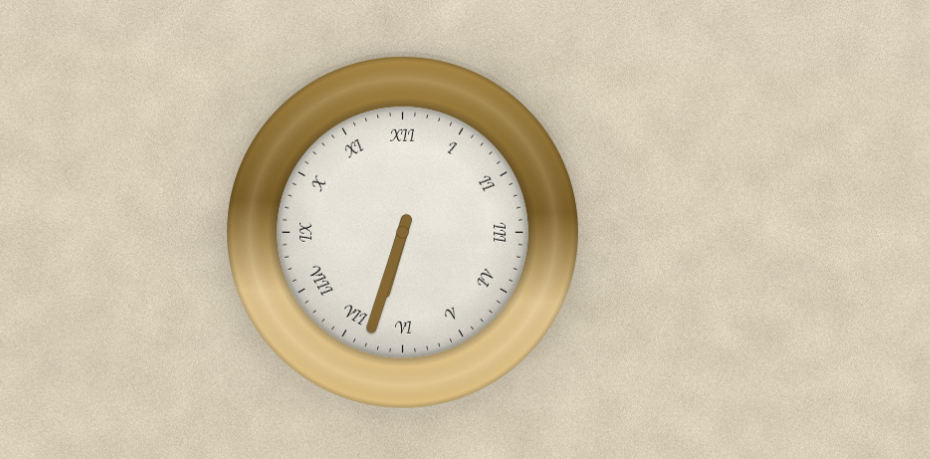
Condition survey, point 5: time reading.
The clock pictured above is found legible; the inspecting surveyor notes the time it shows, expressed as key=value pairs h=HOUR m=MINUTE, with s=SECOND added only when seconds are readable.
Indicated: h=6 m=33
